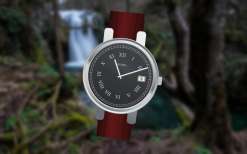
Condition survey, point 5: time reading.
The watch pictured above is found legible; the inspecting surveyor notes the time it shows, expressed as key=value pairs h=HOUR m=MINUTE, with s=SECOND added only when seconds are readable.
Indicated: h=11 m=11
